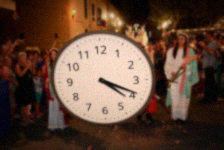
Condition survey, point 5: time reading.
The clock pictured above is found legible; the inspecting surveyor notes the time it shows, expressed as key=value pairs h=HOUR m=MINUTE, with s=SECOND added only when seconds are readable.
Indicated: h=4 m=19
